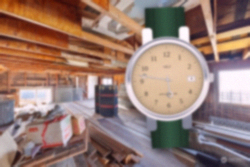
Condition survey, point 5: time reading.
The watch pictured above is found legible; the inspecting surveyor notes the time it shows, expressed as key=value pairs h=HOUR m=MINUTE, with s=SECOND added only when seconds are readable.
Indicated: h=5 m=47
